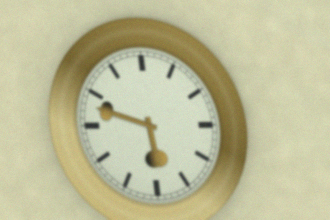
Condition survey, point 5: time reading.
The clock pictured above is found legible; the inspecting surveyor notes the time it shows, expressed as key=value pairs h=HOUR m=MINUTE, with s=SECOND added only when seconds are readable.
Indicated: h=5 m=48
